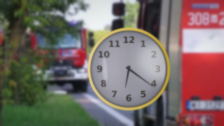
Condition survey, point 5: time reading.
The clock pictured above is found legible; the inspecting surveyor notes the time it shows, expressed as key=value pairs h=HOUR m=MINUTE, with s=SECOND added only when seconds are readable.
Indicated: h=6 m=21
